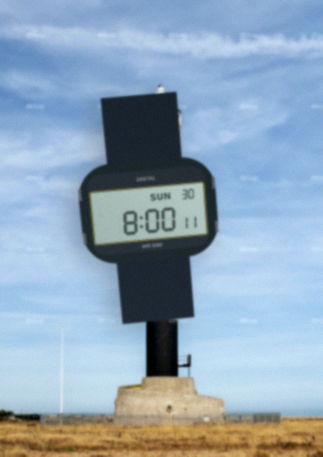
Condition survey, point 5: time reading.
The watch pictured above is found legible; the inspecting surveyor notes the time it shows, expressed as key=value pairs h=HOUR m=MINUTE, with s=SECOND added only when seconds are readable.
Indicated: h=8 m=0 s=11
